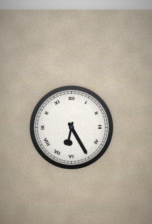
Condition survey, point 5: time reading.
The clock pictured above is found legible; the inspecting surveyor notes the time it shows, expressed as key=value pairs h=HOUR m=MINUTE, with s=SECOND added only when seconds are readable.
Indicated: h=6 m=25
